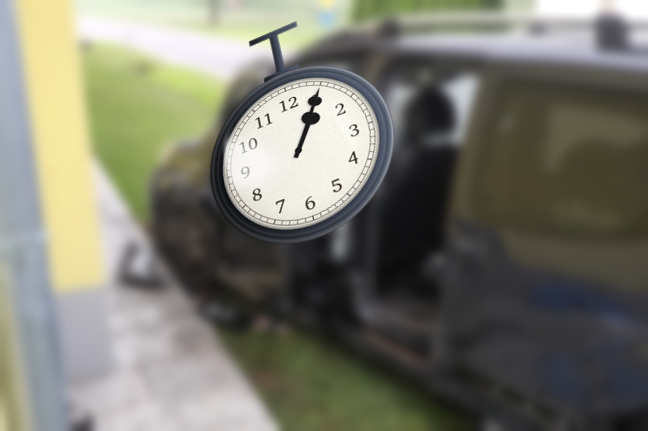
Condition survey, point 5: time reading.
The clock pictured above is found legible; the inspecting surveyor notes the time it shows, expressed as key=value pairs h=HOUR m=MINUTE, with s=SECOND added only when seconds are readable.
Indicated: h=1 m=5
